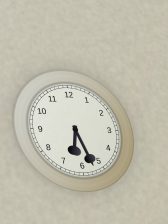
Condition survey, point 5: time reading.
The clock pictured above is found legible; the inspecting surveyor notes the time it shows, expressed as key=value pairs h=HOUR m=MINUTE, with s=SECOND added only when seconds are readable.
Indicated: h=6 m=27
